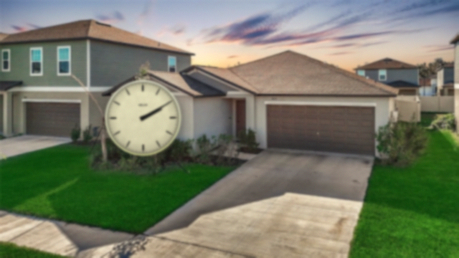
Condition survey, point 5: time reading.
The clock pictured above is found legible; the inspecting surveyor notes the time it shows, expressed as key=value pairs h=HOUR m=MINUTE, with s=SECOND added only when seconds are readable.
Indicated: h=2 m=10
